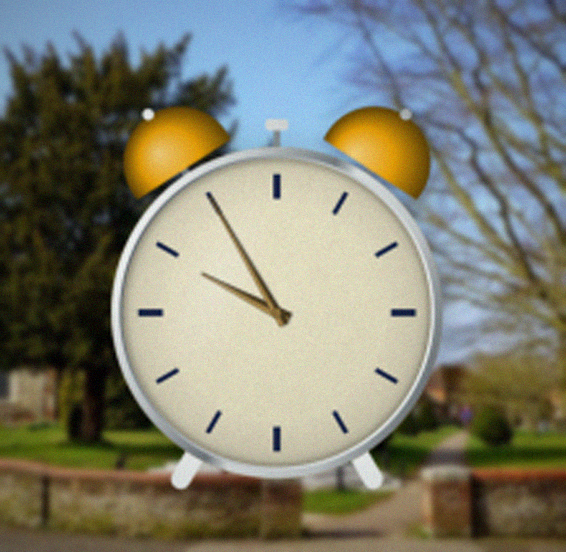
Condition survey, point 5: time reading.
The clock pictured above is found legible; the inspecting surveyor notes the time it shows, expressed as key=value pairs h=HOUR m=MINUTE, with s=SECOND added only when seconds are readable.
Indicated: h=9 m=55
